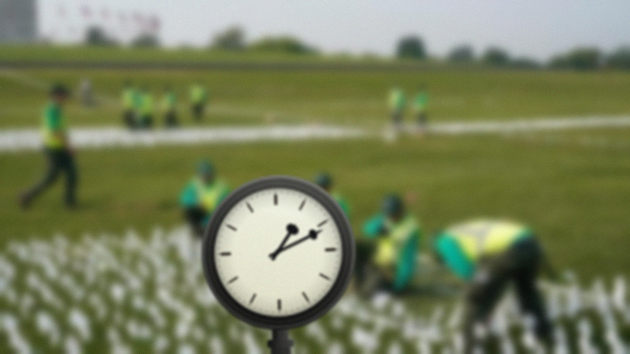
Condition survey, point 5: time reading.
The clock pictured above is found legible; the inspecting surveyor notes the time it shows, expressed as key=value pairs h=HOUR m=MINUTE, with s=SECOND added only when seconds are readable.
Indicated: h=1 m=11
